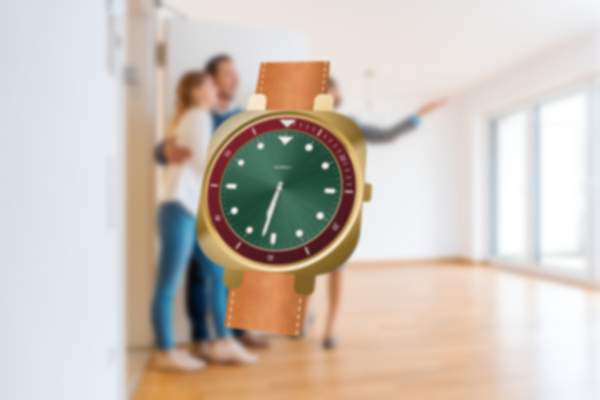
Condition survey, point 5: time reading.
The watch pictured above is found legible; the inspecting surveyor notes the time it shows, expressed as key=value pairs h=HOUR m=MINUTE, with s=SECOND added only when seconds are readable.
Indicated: h=6 m=32
